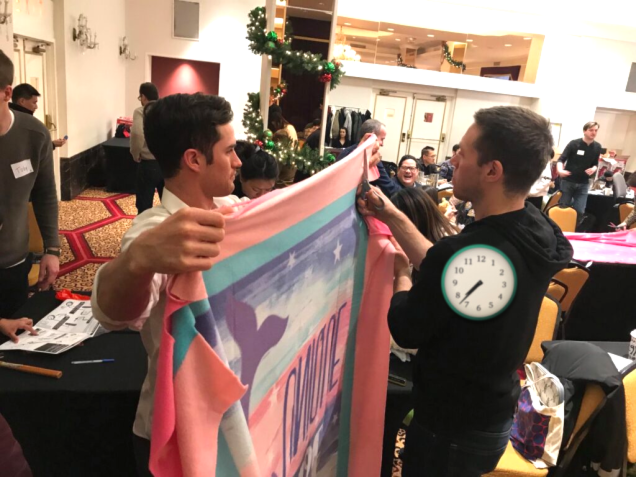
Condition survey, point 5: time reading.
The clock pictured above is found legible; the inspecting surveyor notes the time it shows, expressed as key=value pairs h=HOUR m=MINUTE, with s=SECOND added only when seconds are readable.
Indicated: h=7 m=37
